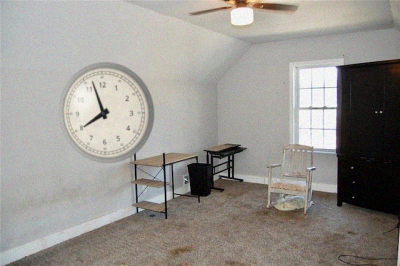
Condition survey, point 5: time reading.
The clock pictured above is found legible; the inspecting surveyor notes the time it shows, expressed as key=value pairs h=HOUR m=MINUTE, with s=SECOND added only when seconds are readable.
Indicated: h=7 m=57
